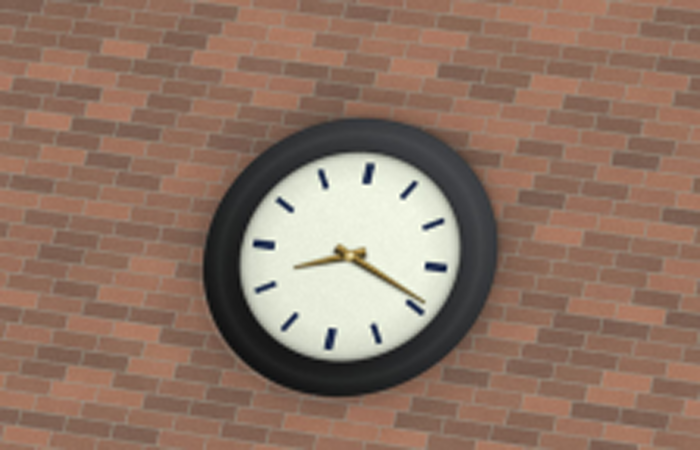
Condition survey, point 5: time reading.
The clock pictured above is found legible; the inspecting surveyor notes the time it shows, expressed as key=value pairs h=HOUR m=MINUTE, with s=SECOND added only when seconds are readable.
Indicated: h=8 m=19
